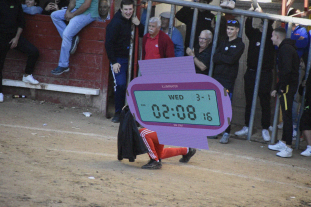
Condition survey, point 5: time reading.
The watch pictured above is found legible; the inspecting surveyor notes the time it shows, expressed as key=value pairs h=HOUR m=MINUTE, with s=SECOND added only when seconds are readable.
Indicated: h=2 m=8 s=16
